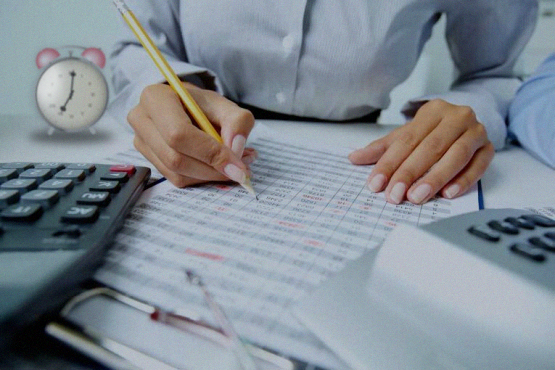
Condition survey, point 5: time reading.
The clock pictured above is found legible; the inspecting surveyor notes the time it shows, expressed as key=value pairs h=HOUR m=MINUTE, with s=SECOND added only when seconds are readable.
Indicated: h=7 m=1
